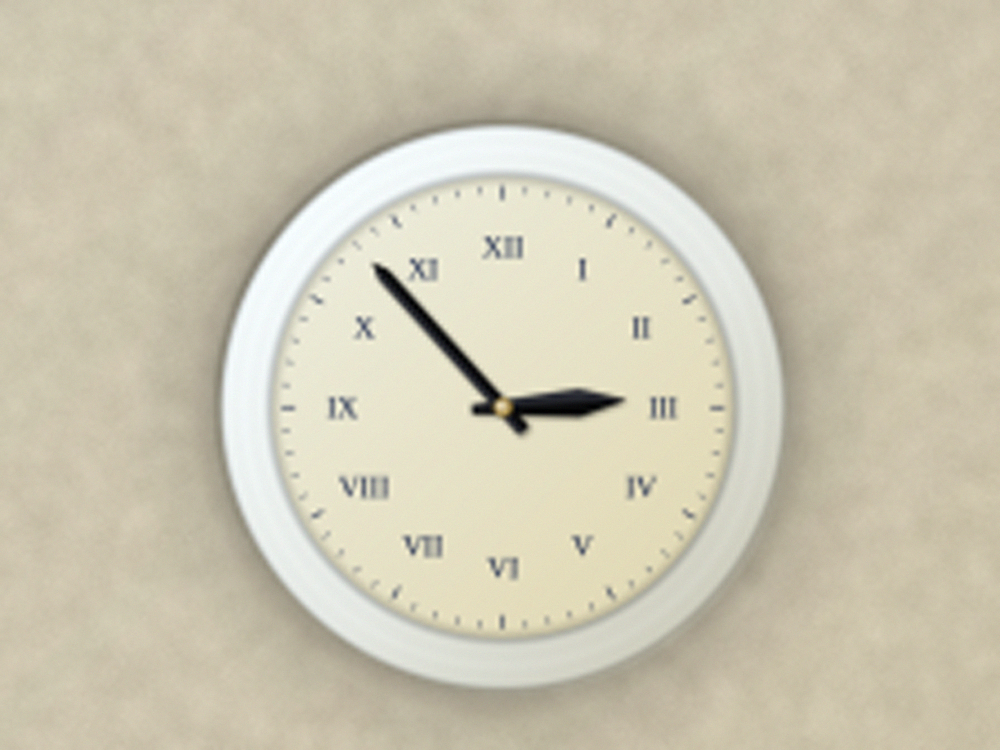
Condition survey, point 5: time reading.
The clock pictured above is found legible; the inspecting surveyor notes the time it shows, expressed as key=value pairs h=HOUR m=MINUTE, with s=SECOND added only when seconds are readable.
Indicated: h=2 m=53
